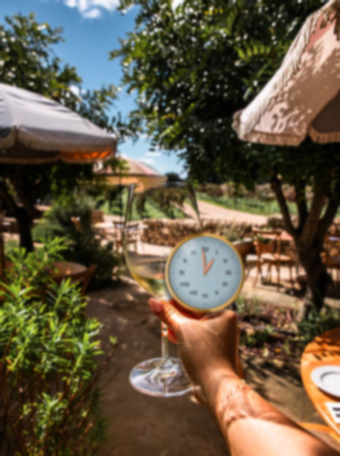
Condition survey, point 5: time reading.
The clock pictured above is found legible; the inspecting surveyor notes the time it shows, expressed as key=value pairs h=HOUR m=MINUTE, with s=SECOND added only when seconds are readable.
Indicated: h=12 m=59
